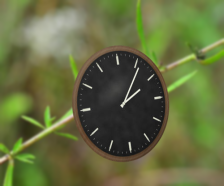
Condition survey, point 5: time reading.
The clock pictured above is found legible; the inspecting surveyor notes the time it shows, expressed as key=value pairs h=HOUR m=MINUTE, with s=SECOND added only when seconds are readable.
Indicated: h=2 m=6
